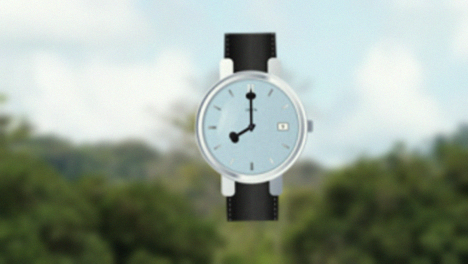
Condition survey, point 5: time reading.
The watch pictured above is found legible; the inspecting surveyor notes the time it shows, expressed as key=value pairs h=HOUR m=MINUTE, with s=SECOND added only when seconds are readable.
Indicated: h=8 m=0
